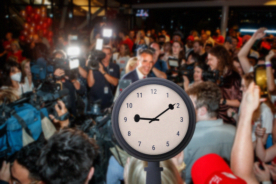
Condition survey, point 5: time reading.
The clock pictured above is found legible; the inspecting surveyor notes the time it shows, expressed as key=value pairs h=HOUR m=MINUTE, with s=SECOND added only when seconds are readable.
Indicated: h=9 m=9
